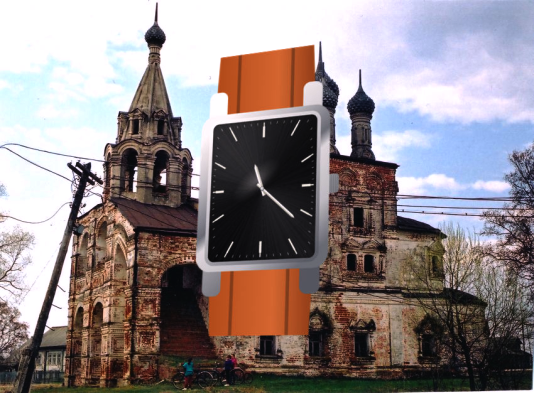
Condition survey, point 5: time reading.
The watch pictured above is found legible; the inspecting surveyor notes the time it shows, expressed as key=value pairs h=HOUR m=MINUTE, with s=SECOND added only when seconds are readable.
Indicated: h=11 m=22
